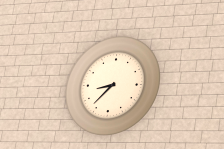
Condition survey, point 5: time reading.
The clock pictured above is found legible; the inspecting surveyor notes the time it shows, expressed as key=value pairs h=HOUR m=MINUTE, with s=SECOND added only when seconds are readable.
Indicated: h=8 m=37
